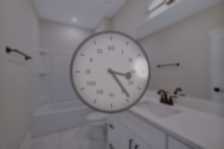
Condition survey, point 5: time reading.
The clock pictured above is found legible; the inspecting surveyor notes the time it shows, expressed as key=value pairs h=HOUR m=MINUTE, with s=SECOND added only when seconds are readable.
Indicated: h=3 m=24
